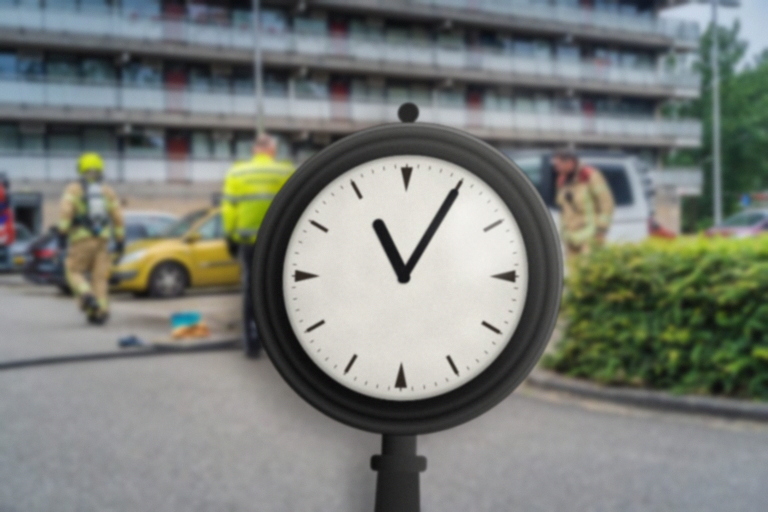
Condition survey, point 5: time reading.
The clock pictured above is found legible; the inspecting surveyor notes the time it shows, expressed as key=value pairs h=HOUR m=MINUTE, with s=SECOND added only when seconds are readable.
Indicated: h=11 m=5
